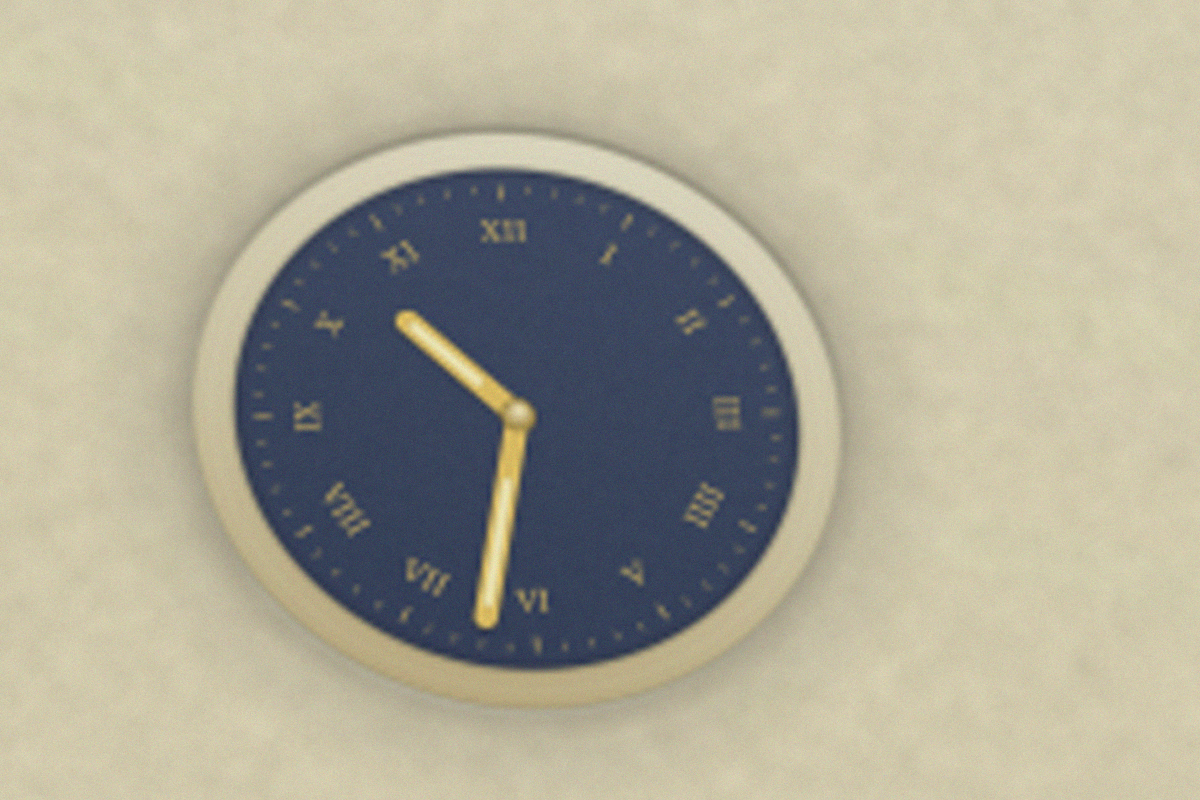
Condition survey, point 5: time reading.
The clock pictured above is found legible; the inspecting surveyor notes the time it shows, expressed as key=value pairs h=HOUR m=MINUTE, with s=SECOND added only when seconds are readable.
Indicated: h=10 m=32
